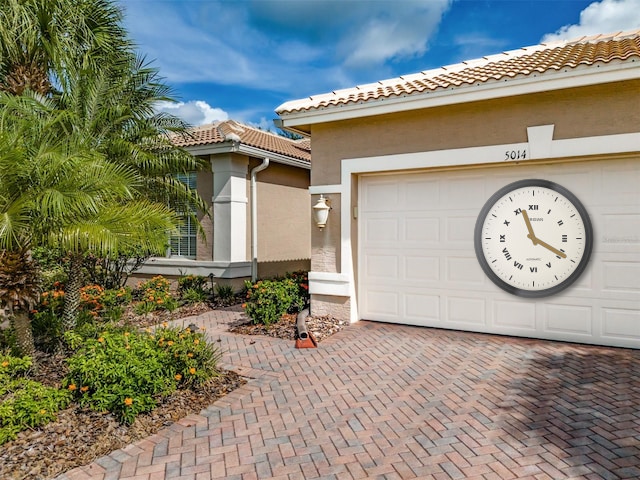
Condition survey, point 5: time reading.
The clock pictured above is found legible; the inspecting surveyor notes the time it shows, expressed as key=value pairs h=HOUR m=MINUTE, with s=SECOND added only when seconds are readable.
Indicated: h=11 m=20
